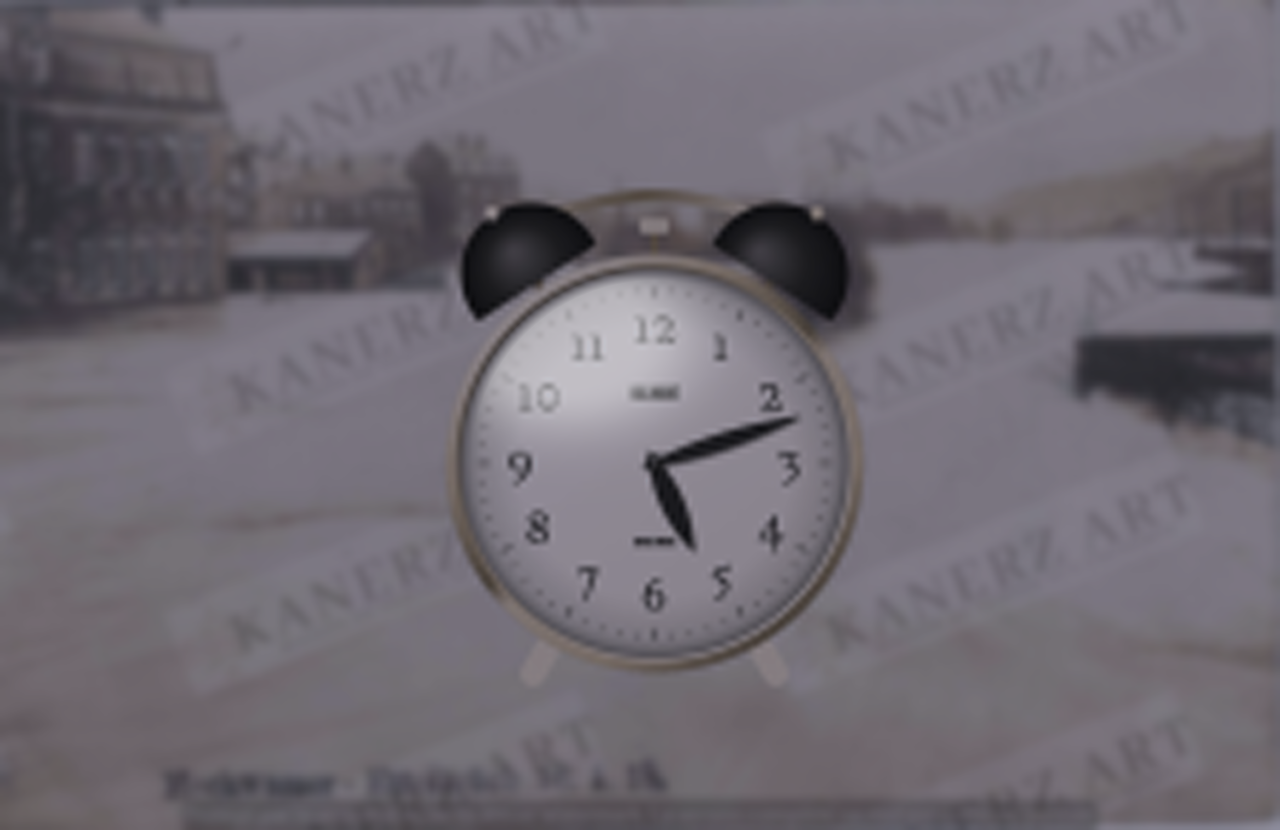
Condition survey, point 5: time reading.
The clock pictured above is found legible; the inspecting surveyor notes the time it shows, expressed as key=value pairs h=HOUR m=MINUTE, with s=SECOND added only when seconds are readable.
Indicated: h=5 m=12
